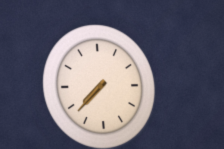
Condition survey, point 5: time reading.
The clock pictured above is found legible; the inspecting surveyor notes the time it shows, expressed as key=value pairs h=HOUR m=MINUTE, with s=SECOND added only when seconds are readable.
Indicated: h=7 m=38
